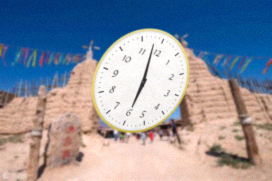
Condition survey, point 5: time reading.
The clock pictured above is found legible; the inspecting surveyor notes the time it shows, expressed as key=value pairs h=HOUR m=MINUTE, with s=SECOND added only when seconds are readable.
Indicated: h=5 m=58
